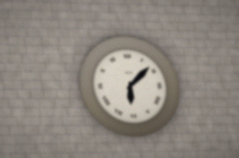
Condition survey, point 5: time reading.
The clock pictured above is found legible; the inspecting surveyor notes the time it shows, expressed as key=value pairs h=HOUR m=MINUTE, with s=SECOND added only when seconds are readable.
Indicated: h=6 m=8
